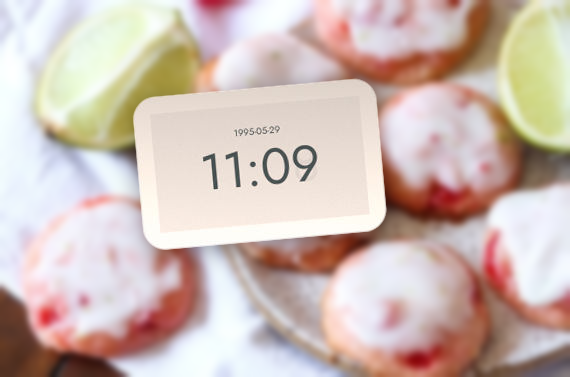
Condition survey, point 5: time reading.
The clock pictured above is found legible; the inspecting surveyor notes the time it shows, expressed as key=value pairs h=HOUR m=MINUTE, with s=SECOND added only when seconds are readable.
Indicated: h=11 m=9
